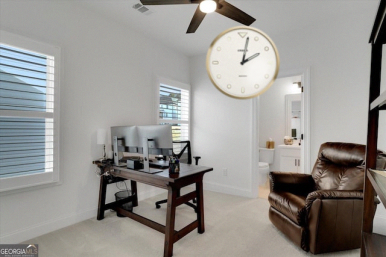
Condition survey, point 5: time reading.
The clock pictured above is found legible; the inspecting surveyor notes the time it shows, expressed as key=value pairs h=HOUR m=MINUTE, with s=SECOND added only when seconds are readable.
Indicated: h=2 m=2
